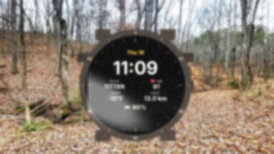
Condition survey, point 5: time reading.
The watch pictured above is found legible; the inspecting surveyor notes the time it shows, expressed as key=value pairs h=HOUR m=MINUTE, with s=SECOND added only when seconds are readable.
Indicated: h=11 m=9
